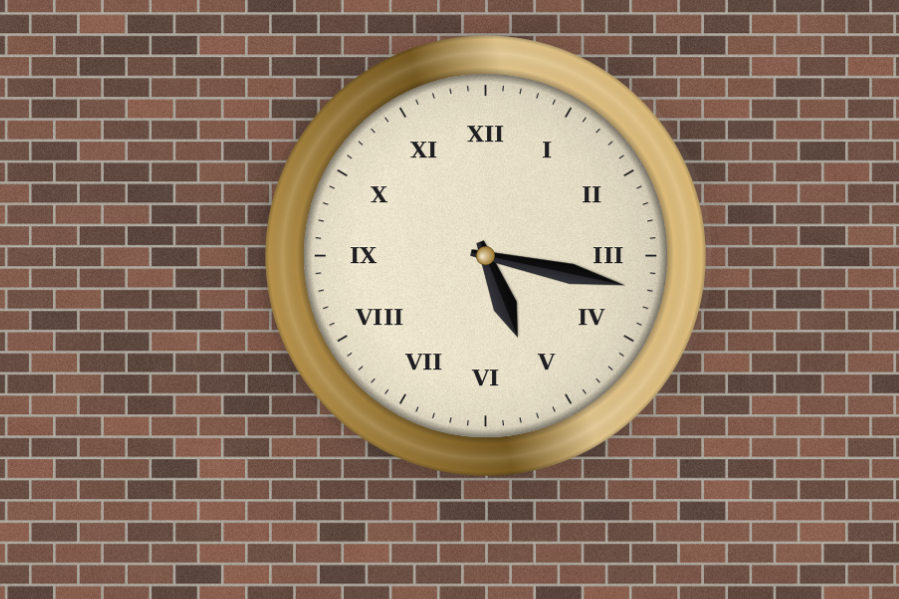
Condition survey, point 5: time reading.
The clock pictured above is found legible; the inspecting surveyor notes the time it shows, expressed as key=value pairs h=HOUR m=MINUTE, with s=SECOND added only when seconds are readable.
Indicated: h=5 m=17
